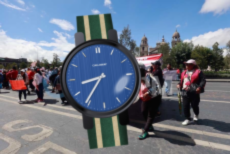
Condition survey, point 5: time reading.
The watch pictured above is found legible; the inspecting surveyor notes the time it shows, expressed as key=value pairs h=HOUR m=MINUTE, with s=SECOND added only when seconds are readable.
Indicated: h=8 m=36
